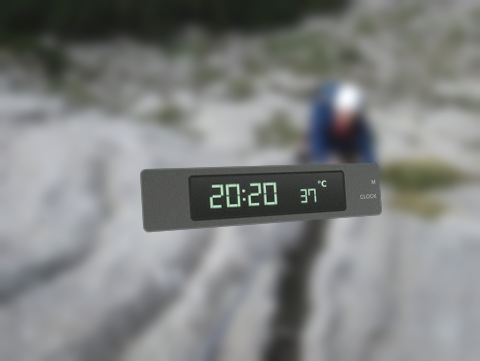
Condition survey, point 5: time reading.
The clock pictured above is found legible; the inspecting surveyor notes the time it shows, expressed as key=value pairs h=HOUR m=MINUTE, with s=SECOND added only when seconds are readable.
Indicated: h=20 m=20
